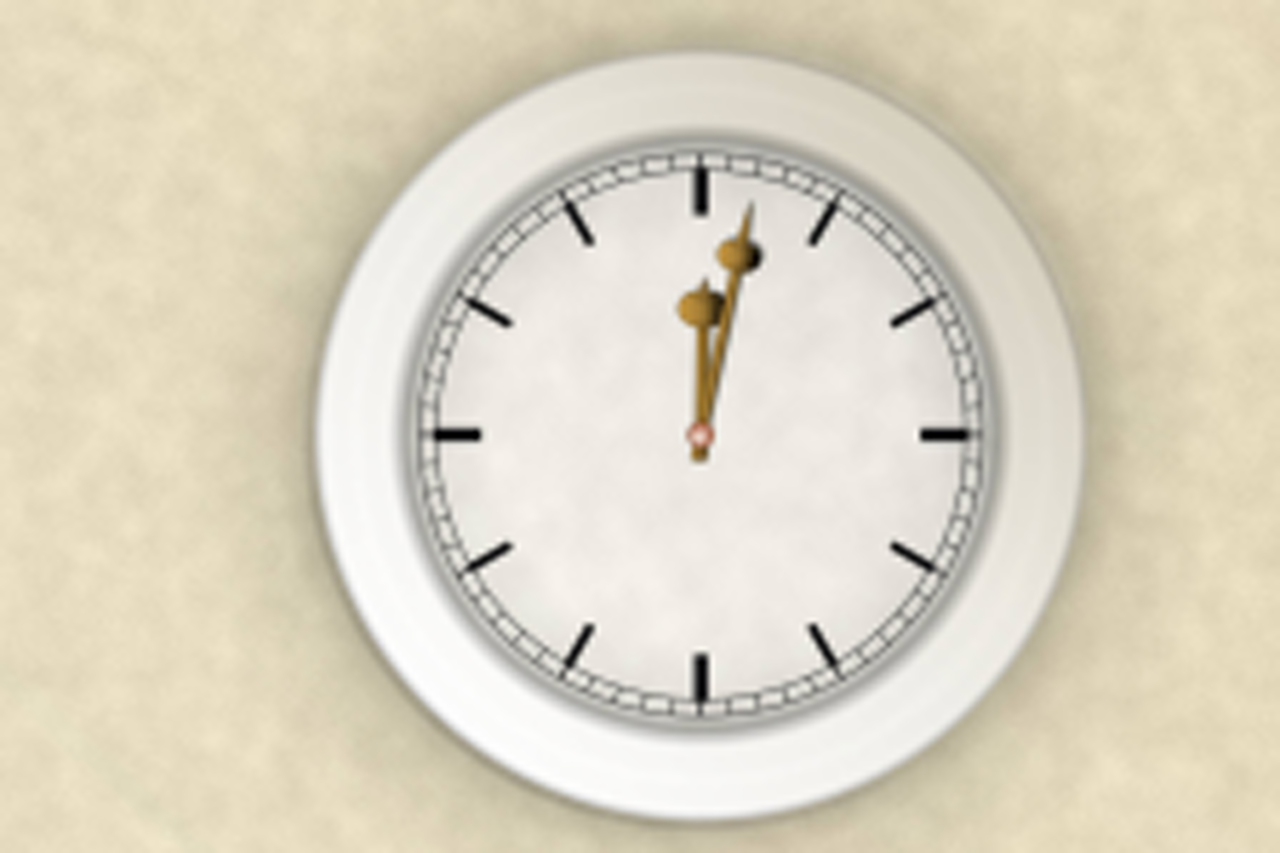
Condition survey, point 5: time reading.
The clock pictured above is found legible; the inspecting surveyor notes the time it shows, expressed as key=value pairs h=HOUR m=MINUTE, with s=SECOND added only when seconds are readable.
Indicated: h=12 m=2
